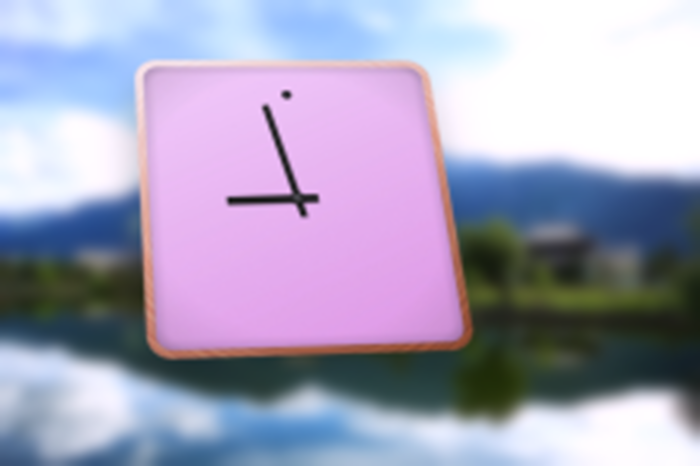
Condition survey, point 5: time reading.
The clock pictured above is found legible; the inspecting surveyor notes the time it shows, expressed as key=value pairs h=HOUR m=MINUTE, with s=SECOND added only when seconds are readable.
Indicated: h=8 m=58
